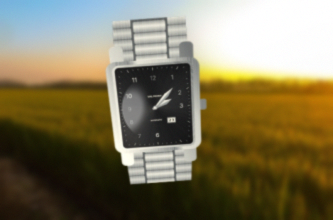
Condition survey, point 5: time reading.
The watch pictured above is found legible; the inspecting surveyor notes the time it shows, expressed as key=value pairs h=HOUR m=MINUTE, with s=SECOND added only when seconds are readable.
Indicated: h=2 m=7
